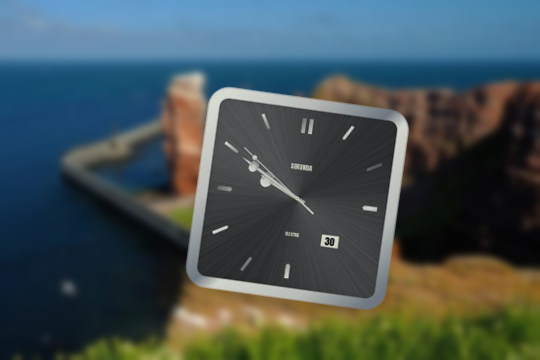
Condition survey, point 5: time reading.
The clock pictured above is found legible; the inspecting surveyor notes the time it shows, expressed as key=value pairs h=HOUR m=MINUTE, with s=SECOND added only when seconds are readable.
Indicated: h=9 m=49 s=51
